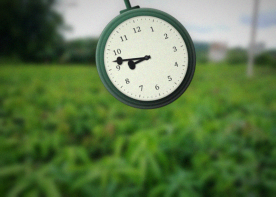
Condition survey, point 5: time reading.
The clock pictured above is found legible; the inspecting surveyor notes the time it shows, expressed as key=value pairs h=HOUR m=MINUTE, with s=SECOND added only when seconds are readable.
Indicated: h=8 m=47
